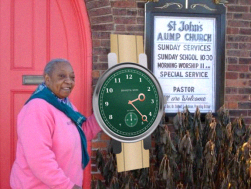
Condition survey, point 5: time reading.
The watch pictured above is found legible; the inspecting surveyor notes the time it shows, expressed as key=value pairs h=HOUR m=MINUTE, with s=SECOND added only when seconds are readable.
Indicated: h=2 m=23
